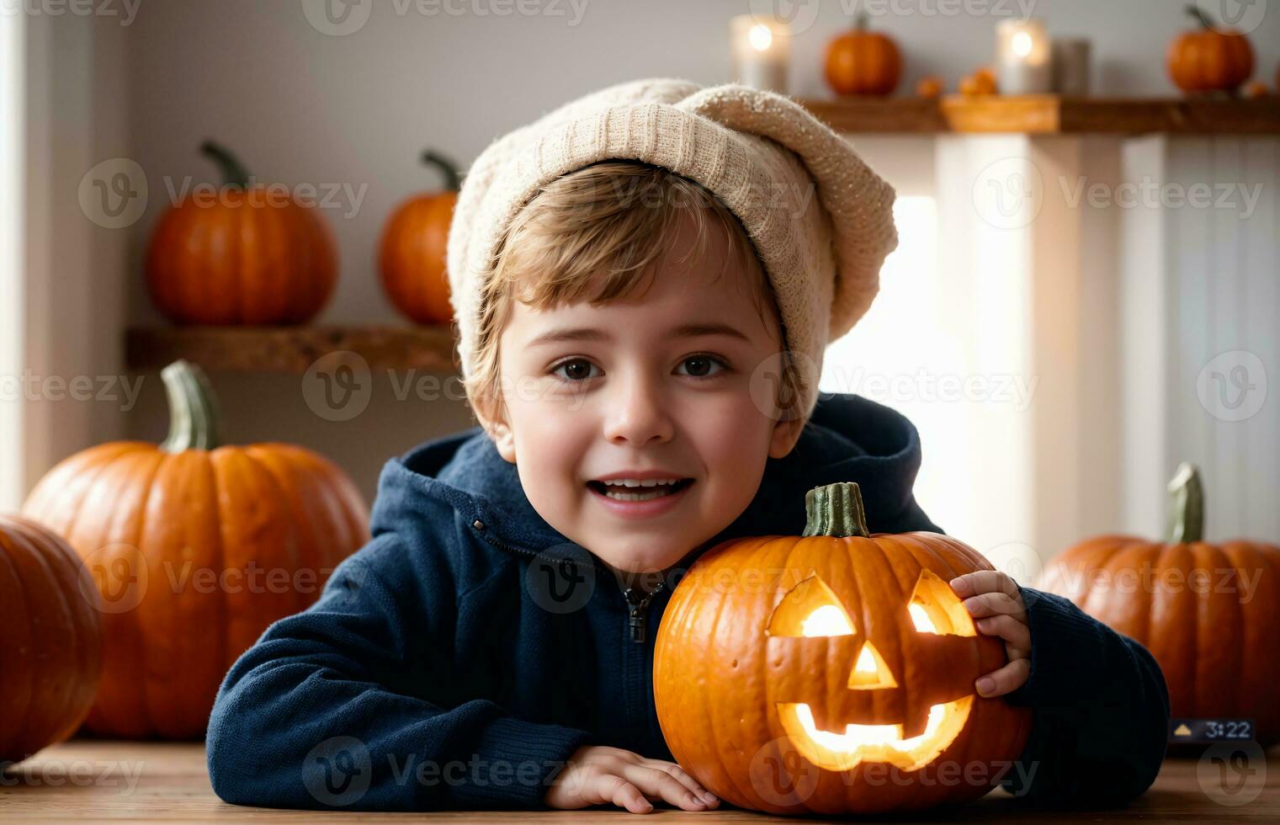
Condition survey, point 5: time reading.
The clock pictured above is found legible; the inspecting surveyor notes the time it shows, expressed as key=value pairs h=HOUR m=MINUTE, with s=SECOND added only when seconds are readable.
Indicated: h=3 m=22
